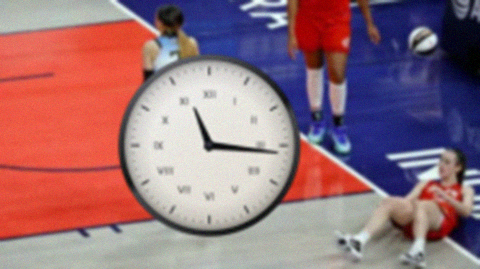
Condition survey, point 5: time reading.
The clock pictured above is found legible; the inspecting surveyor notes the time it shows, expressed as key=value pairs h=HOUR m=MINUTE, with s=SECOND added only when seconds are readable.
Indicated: h=11 m=16
